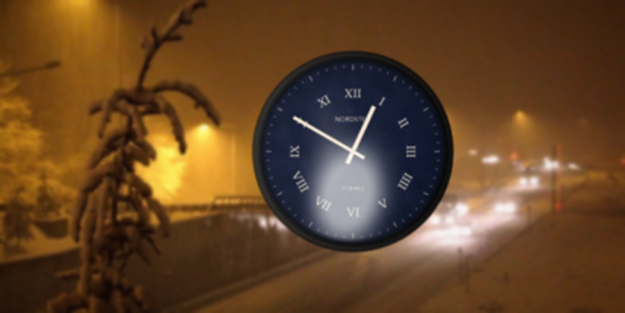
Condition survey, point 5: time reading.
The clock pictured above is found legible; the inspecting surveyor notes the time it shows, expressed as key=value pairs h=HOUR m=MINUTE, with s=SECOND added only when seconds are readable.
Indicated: h=12 m=50
